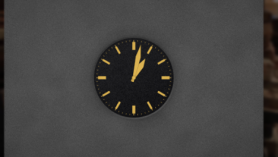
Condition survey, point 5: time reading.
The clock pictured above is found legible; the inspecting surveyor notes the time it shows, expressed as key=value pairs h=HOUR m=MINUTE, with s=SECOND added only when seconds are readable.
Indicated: h=1 m=2
